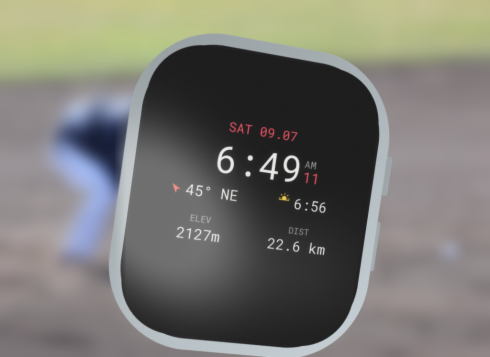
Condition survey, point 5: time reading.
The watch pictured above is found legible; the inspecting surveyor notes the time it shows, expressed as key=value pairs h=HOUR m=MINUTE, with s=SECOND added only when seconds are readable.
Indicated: h=6 m=49 s=11
